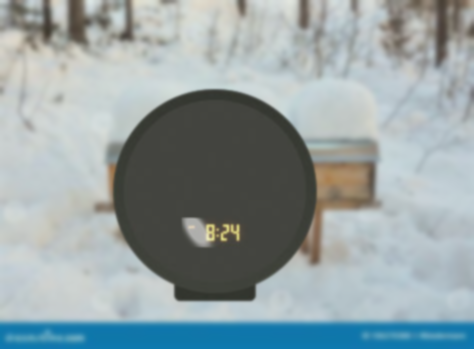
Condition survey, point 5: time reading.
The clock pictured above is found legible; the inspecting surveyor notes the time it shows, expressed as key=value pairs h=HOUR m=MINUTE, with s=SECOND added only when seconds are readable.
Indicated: h=8 m=24
